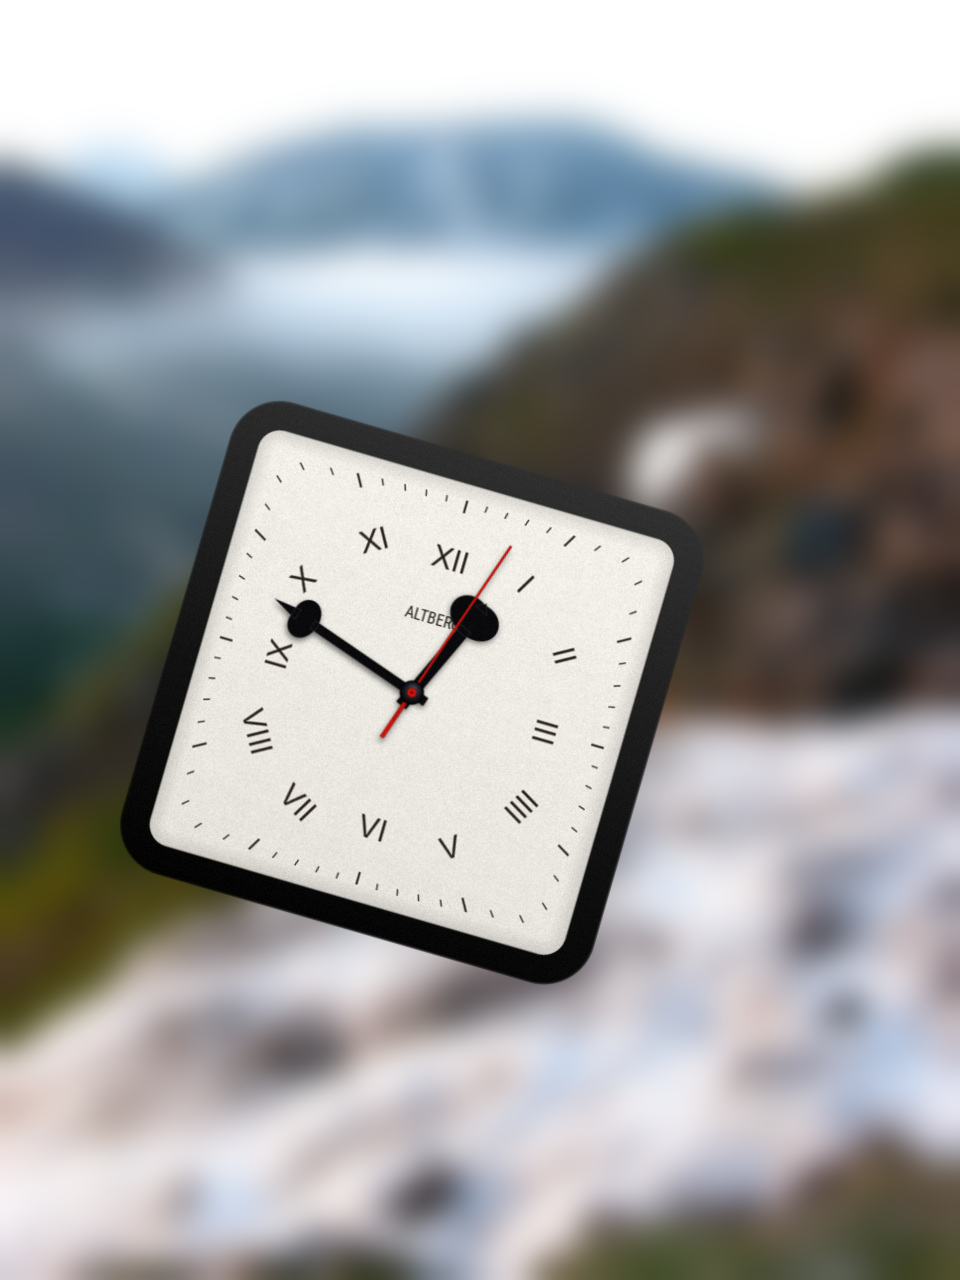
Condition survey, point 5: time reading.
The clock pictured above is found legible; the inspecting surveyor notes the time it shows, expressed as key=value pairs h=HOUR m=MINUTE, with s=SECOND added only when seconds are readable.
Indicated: h=12 m=48 s=3
